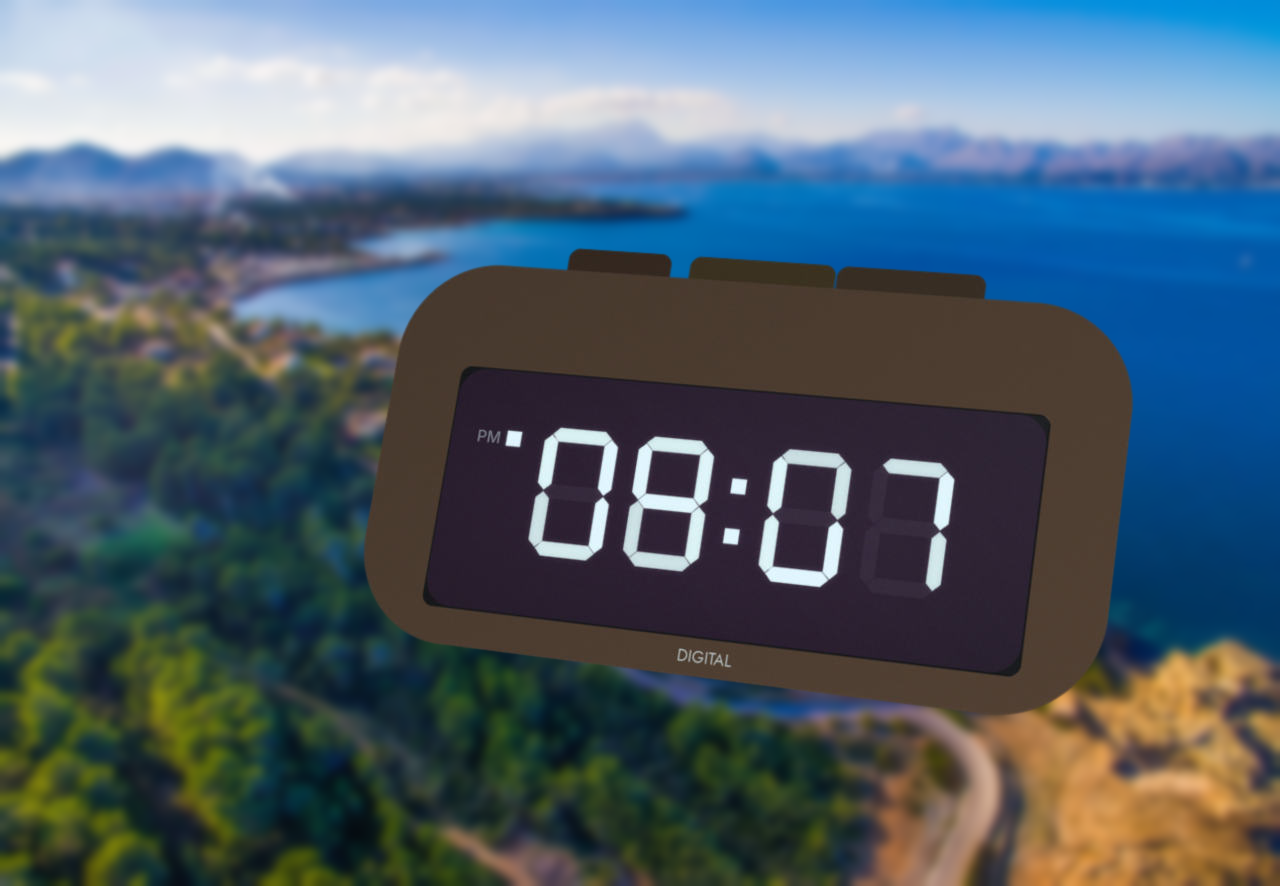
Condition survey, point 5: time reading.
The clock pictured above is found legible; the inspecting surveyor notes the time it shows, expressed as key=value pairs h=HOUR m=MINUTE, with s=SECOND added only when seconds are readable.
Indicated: h=8 m=7
